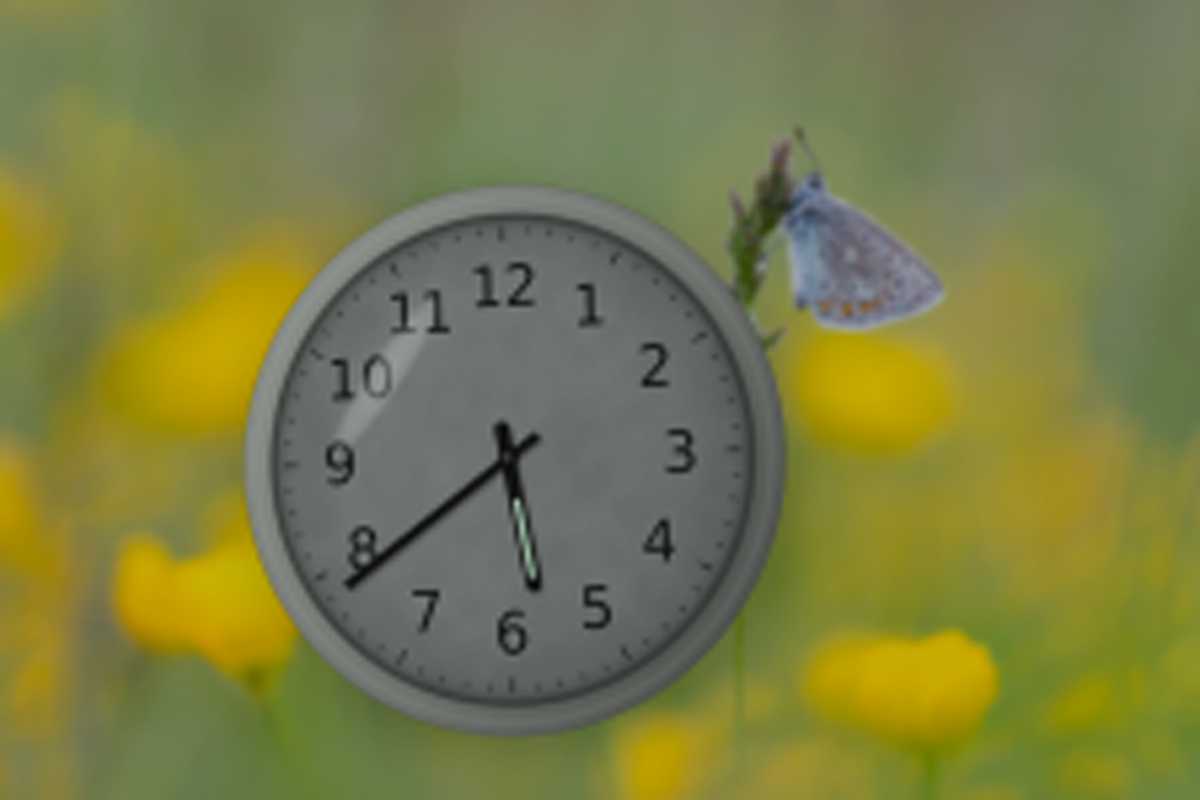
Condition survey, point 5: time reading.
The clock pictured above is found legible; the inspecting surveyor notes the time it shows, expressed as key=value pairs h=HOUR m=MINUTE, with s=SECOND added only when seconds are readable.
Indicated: h=5 m=39
